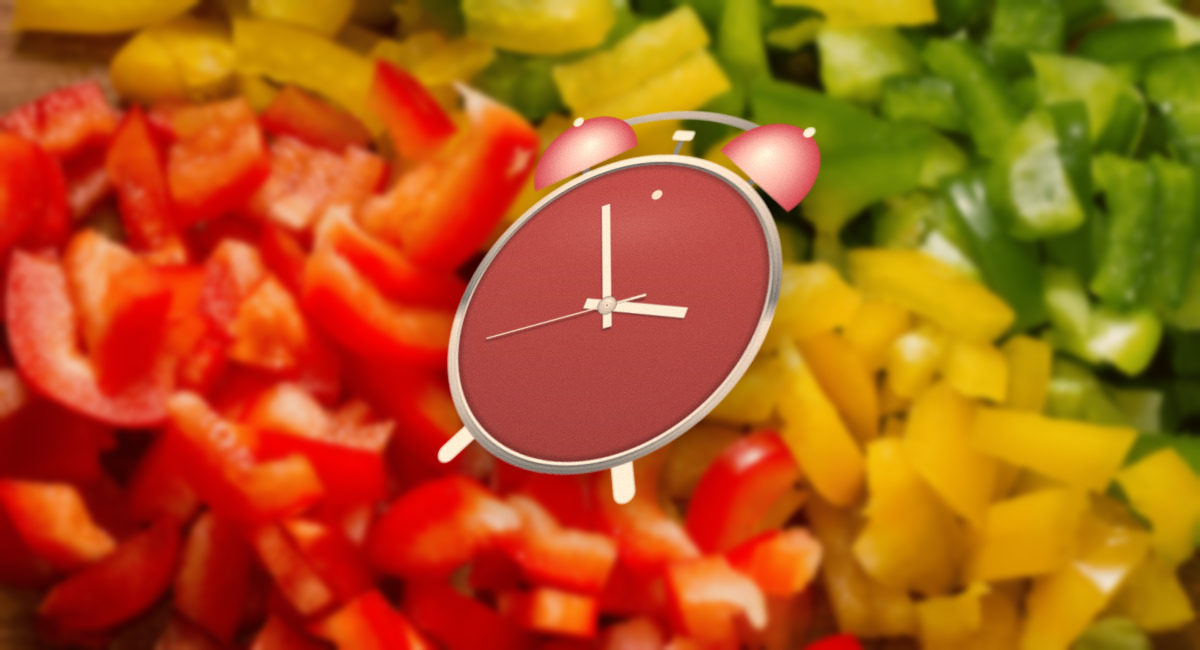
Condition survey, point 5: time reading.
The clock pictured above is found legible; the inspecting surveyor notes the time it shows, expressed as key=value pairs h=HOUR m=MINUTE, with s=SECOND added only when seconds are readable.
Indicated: h=2 m=55 s=41
